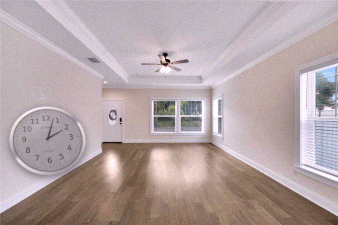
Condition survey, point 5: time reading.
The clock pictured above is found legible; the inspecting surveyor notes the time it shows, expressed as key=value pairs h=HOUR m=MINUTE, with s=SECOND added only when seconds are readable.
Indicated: h=2 m=3
